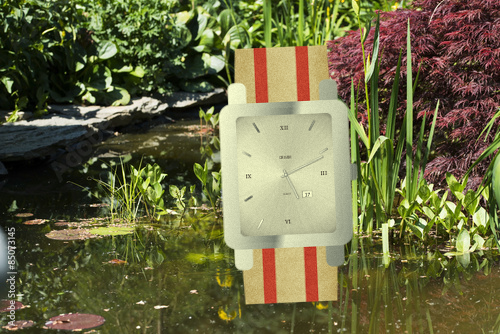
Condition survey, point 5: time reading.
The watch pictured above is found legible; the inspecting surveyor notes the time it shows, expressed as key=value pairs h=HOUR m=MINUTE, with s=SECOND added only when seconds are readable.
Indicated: h=5 m=11
